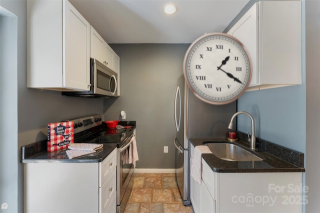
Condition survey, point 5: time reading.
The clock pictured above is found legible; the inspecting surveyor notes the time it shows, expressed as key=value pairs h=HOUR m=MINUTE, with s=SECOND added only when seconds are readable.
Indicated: h=1 m=20
